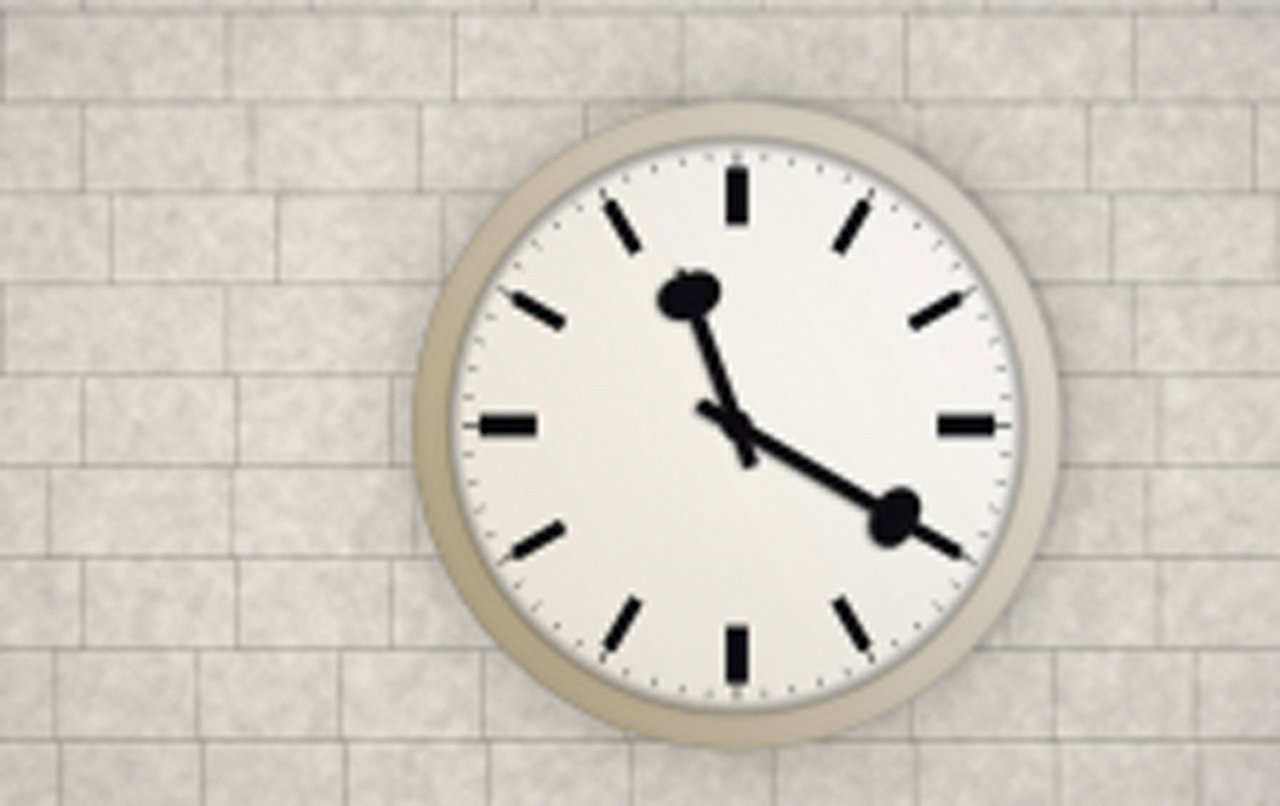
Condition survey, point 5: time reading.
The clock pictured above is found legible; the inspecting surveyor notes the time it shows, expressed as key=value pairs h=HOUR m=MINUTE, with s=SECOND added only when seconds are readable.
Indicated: h=11 m=20
